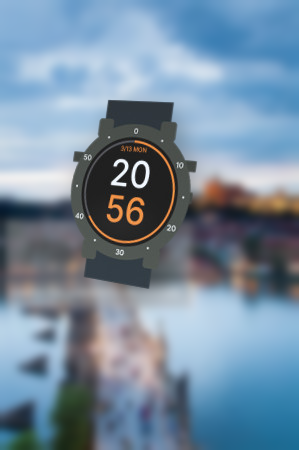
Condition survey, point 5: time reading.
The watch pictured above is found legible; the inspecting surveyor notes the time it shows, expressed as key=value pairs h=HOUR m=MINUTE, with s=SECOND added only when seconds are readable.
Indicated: h=20 m=56
